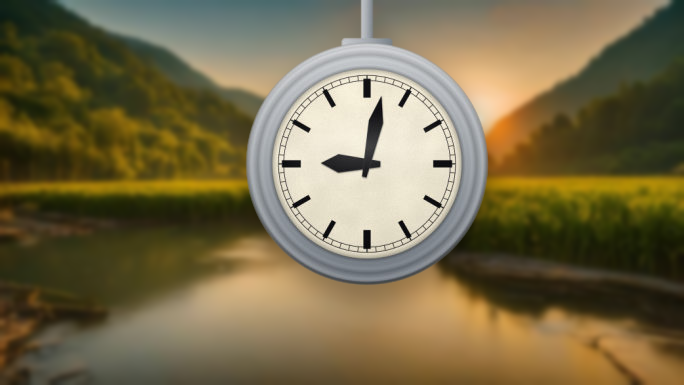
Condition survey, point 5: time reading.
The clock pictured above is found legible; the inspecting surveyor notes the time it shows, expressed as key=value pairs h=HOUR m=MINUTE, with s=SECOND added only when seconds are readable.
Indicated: h=9 m=2
